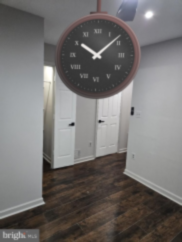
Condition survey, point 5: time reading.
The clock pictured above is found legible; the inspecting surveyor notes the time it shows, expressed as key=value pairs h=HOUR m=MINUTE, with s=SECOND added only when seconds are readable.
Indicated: h=10 m=8
